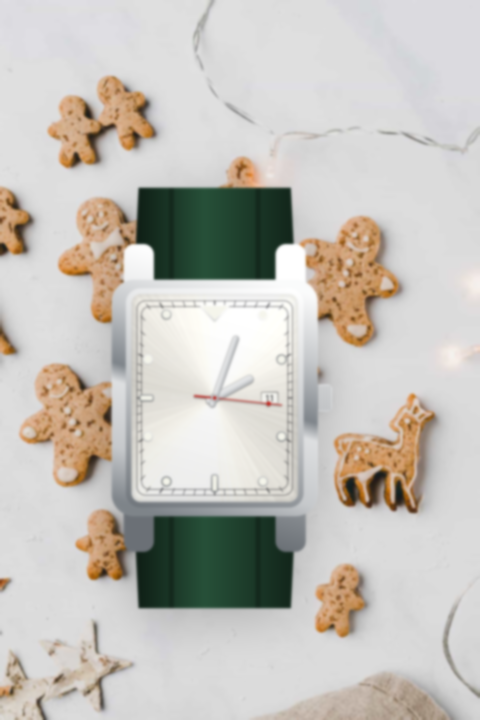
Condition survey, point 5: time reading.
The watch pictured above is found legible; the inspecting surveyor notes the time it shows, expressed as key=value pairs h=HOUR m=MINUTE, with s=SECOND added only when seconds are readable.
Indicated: h=2 m=3 s=16
